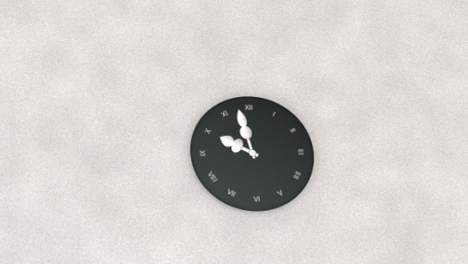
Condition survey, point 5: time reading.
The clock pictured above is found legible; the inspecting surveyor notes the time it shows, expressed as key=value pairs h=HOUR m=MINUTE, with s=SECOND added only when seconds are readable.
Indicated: h=9 m=58
